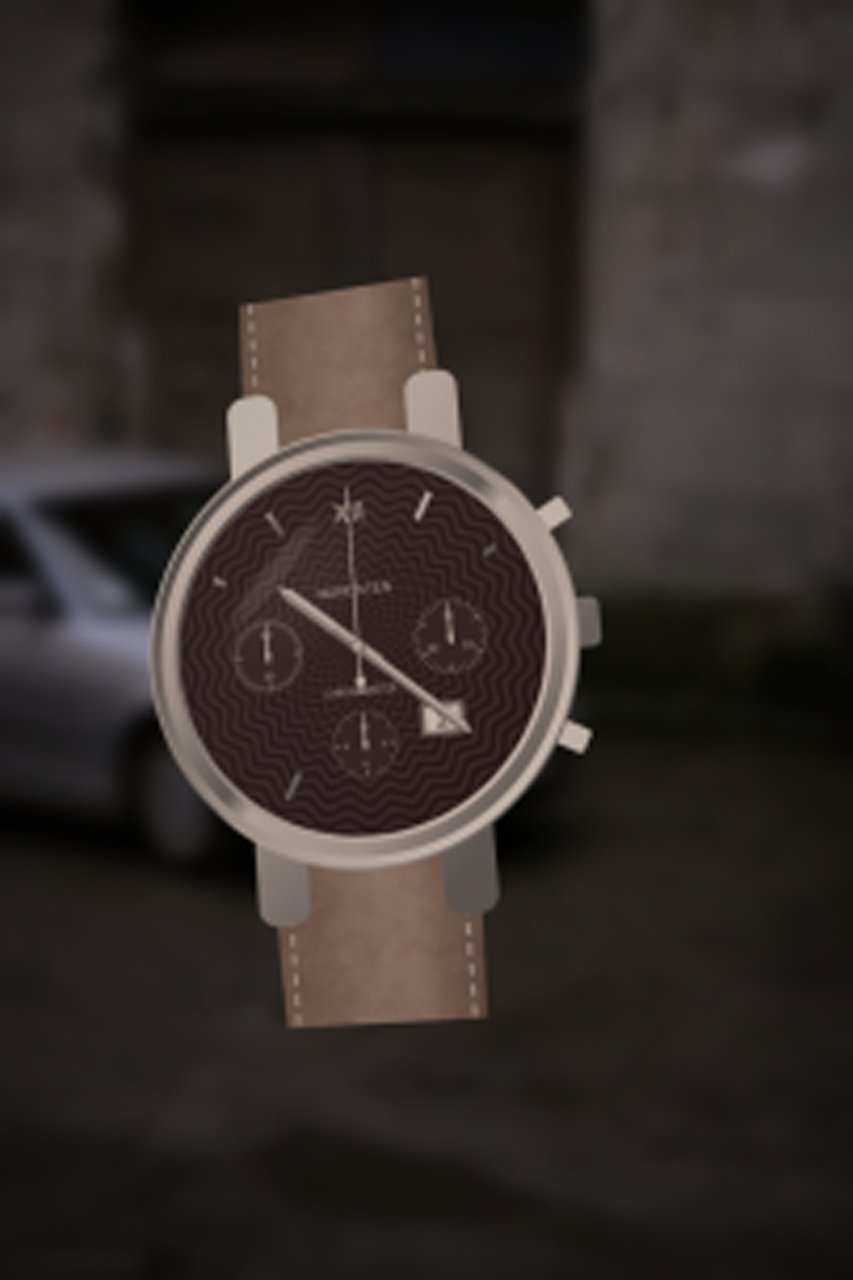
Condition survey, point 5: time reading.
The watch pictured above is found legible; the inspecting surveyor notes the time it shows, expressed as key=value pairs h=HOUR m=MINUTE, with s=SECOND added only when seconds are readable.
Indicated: h=10 m=22
